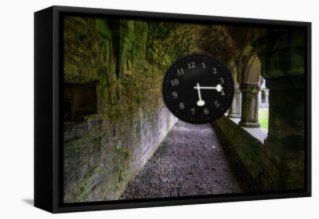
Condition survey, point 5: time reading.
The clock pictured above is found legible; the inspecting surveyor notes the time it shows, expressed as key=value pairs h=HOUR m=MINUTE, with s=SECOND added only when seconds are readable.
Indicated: h=6 m=18
